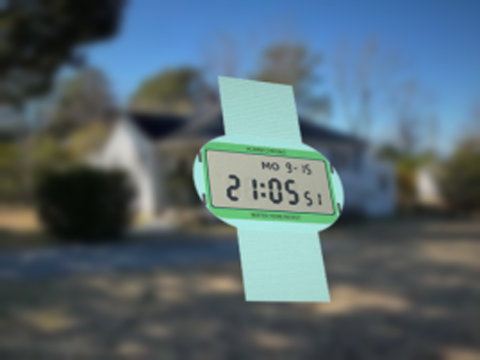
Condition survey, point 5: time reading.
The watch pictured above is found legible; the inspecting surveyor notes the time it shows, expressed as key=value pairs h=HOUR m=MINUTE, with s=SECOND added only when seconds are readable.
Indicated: h=21 m=5 s=51
